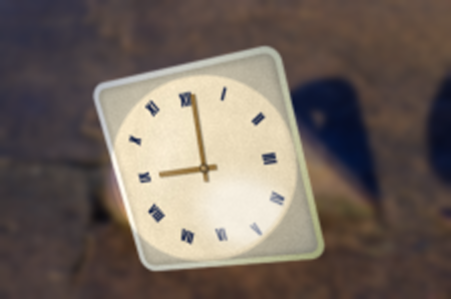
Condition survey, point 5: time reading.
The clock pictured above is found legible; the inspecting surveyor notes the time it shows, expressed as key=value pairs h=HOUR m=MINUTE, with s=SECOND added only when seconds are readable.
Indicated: h=9 m=1
